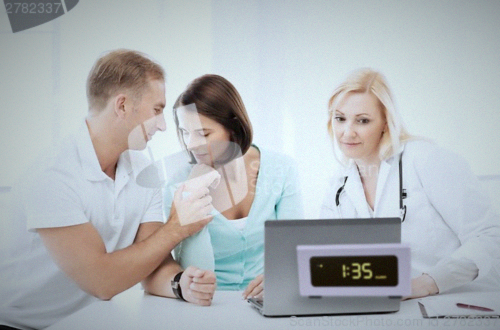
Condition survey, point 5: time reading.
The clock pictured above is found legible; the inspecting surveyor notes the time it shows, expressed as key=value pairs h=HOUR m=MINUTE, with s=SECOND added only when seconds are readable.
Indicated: h=1 m=35
